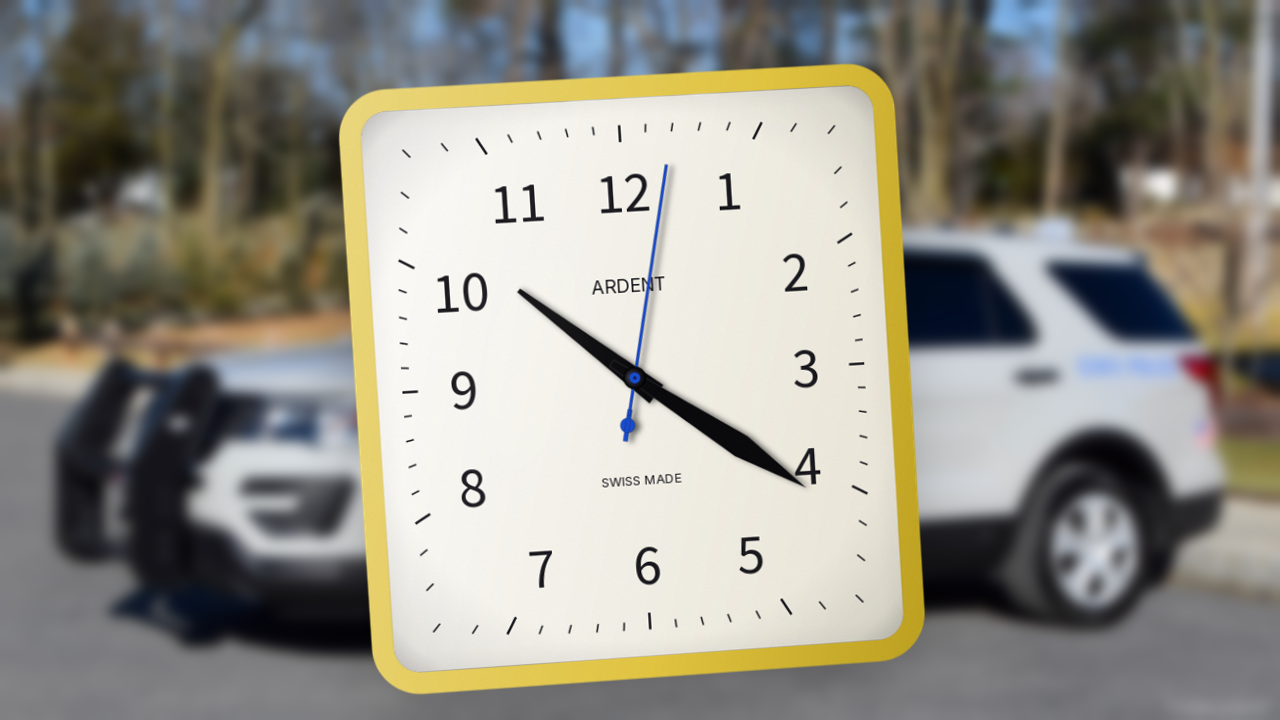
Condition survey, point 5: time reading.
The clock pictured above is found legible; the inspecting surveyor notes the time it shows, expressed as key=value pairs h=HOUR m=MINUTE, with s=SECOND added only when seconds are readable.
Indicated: h=10 m=21 s=2
